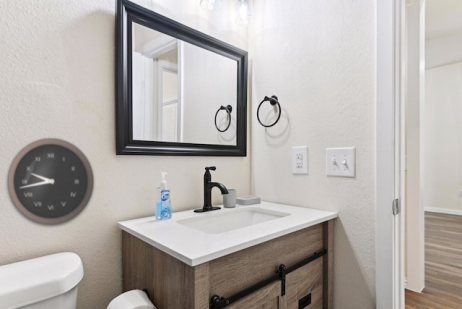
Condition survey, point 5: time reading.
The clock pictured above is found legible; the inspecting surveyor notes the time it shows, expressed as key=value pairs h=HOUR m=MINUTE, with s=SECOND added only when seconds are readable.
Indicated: h=9 m=43
